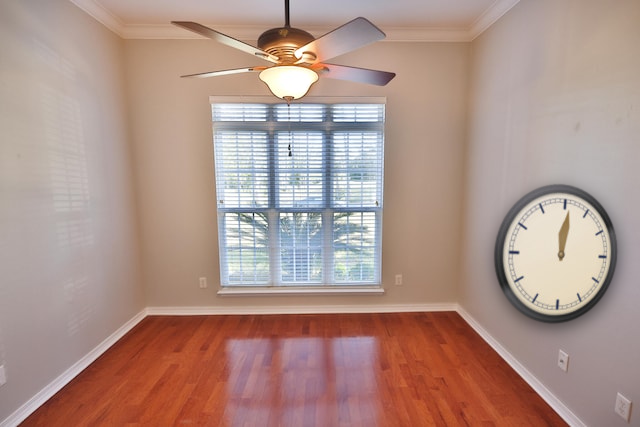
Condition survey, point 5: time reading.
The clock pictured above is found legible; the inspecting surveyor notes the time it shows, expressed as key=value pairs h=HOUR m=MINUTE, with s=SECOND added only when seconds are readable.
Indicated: h=12 m=1
